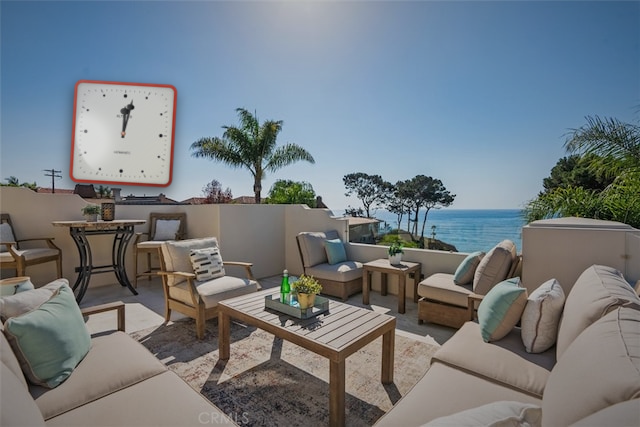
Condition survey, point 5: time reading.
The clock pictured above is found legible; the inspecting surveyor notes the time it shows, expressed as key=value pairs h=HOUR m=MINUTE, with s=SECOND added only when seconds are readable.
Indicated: h=12 m=2
